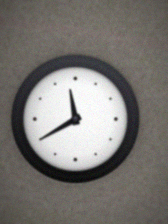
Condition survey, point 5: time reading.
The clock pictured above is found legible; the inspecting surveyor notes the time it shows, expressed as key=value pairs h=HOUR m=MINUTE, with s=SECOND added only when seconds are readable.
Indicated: h=11 m=40
